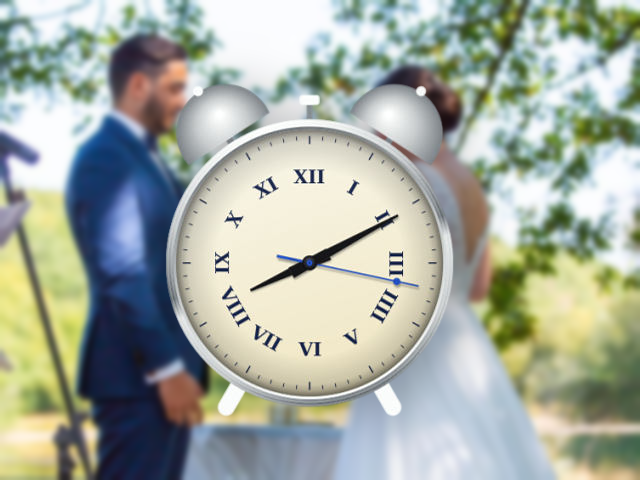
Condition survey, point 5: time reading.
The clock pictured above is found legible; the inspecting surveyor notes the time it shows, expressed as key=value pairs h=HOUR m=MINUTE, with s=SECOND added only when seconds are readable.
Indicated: h=8 m=10 s=17
